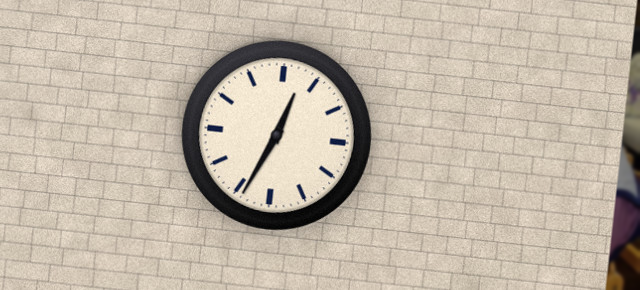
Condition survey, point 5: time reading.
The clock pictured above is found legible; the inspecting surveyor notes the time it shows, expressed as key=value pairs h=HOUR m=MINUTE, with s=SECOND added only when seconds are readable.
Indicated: h=12 m=34
